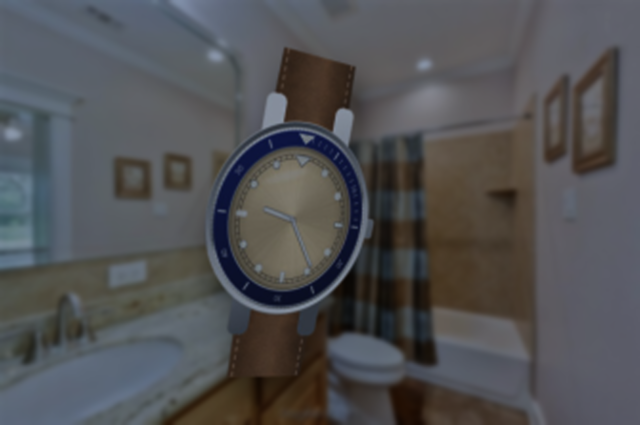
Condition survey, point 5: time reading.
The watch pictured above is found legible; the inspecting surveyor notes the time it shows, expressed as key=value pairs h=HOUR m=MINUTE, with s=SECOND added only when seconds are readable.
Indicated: h=9 m=24
